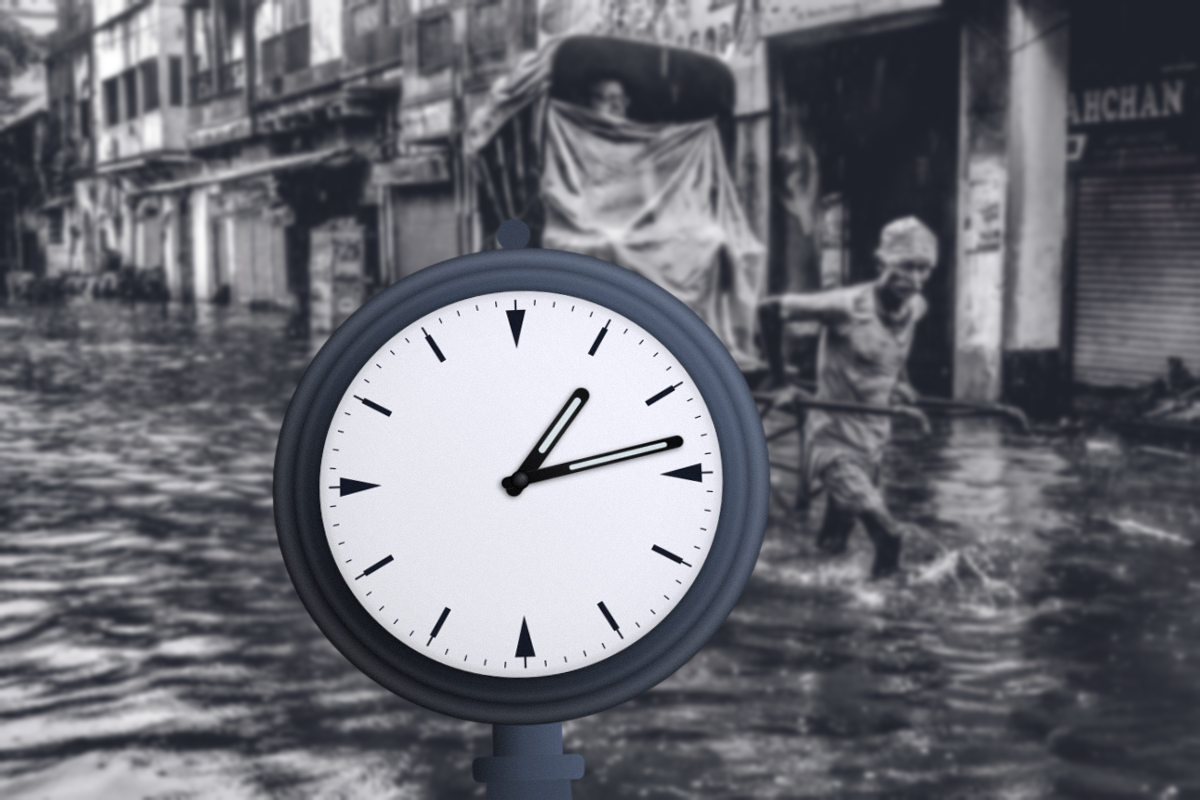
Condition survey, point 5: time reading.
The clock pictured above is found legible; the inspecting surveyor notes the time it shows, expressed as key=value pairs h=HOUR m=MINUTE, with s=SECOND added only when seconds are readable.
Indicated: h=1 m=13
